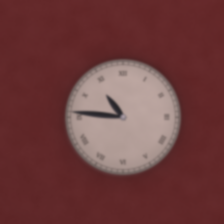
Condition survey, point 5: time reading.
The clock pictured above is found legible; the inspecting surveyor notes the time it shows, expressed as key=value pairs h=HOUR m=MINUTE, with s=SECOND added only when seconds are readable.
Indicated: h=10 m=46
